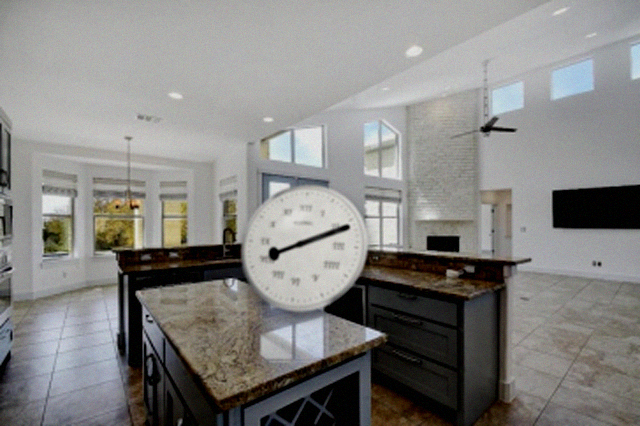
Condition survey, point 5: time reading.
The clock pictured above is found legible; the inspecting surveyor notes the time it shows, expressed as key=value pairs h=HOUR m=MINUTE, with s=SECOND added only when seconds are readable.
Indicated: h=8 m=11
